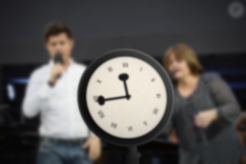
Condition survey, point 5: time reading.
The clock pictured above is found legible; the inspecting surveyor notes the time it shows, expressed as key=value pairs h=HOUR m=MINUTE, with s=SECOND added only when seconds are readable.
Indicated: h=11 m=44
